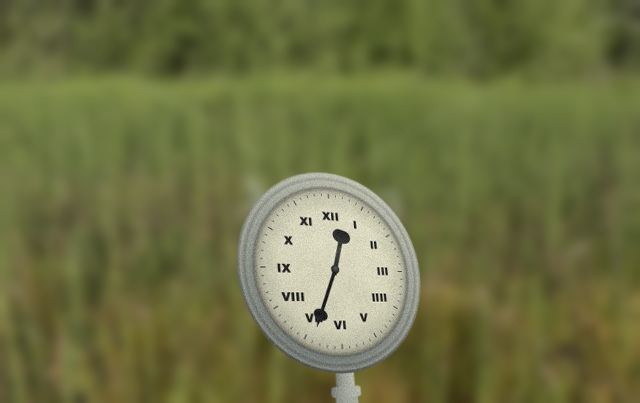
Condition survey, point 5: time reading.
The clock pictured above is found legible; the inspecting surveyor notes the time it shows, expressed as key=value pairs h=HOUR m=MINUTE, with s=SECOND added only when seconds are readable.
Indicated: h=12 m=34
